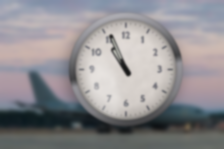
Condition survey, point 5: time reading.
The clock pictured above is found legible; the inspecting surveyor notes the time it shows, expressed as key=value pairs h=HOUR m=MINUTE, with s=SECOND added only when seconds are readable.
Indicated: h=10 m=56
